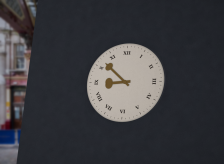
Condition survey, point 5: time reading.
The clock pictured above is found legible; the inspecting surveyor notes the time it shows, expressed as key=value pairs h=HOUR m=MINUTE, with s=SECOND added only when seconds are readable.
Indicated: h=8 m=52
